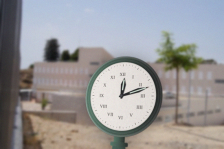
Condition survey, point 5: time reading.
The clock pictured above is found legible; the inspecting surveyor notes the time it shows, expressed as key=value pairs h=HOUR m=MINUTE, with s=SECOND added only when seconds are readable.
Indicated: h=12 m=12
